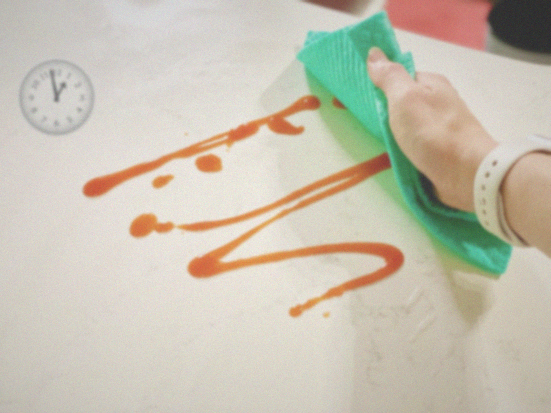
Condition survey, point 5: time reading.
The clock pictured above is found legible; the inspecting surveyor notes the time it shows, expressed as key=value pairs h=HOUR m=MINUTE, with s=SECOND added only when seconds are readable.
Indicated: h=12 m=58
